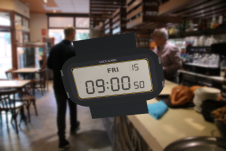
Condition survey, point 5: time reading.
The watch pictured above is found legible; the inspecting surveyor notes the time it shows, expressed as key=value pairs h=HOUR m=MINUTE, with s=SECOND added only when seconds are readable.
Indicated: h=9 m=0 s=50
